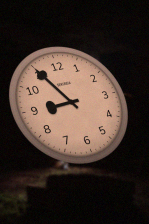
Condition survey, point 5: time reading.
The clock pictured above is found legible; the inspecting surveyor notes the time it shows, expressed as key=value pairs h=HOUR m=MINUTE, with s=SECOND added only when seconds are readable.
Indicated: h=8 m=55
